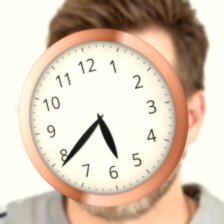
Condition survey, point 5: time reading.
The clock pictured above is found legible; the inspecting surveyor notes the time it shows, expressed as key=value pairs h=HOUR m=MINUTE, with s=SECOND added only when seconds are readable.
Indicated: h=5 m=39
